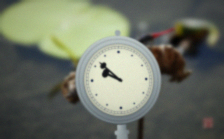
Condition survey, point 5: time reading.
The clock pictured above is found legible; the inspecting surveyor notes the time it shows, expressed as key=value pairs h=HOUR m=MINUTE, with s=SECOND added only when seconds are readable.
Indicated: h=9 m=52
